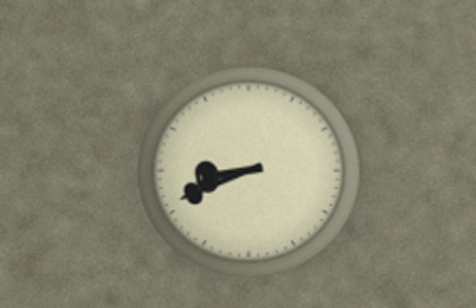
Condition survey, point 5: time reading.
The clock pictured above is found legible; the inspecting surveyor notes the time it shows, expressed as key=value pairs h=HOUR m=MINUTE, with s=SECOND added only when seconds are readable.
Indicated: h=8 m=41
